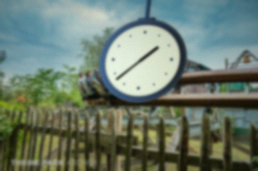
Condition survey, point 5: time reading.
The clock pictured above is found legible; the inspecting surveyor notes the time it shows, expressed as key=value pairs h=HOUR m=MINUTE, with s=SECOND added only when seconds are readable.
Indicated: h=1 m=38
